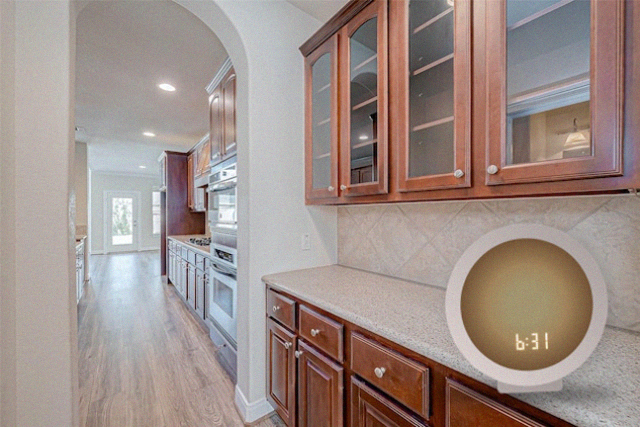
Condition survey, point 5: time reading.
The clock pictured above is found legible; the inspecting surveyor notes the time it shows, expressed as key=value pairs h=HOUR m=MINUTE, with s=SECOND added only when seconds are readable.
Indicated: h=6 m=31
